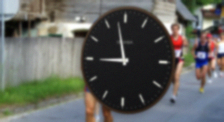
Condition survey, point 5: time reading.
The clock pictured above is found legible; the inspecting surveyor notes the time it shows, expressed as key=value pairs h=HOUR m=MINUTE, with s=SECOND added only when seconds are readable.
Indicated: h=8 m=58
